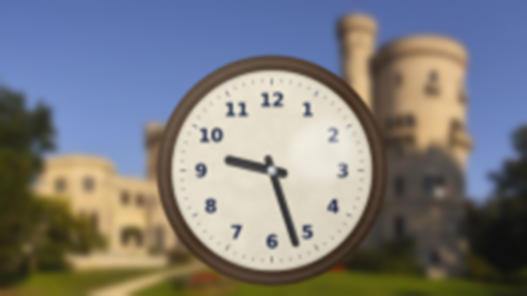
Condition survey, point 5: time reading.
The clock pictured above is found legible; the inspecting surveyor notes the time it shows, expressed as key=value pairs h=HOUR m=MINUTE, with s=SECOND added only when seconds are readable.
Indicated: h=9 m=27
